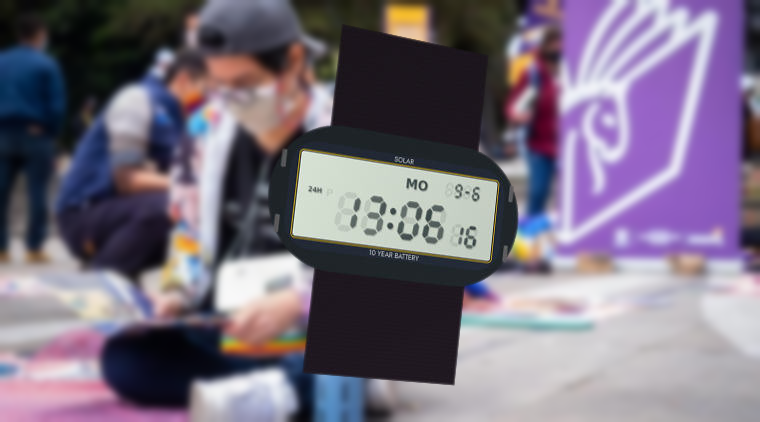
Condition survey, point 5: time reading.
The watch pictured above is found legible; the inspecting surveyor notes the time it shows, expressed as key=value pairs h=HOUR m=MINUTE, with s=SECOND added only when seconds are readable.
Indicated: h=13 m=6 s=16
